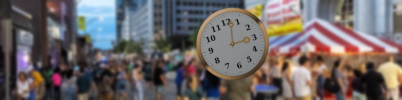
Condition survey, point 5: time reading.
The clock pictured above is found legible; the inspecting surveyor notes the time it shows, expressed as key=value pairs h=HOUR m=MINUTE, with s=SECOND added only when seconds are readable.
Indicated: h=3 m=2
